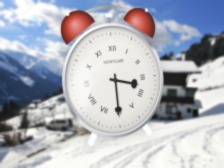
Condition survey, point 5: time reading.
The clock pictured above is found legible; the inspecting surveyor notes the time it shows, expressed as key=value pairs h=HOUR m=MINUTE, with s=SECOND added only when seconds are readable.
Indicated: h=3 m=30
